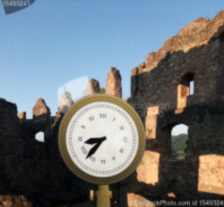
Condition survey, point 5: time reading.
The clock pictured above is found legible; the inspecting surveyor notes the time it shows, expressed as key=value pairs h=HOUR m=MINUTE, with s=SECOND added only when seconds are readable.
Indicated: h=8 m=37
